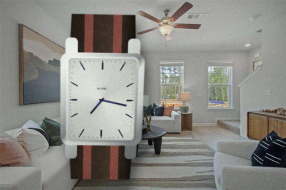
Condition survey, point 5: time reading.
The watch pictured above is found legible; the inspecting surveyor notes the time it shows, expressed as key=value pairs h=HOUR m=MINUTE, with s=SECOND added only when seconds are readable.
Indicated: h=7 m=17
